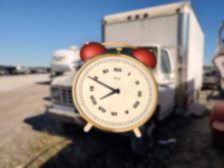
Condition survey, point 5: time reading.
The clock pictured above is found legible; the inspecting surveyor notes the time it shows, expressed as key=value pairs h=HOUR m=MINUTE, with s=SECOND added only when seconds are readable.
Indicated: h=7 m=49
